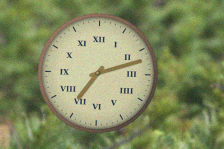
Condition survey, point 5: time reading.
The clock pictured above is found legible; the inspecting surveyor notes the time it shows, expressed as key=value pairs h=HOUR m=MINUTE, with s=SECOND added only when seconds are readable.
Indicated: h=7 m=12
